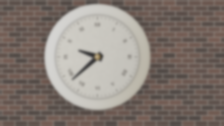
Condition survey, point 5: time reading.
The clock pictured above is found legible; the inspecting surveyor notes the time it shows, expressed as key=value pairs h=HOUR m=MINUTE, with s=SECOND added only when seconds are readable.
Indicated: h=9 m=38
